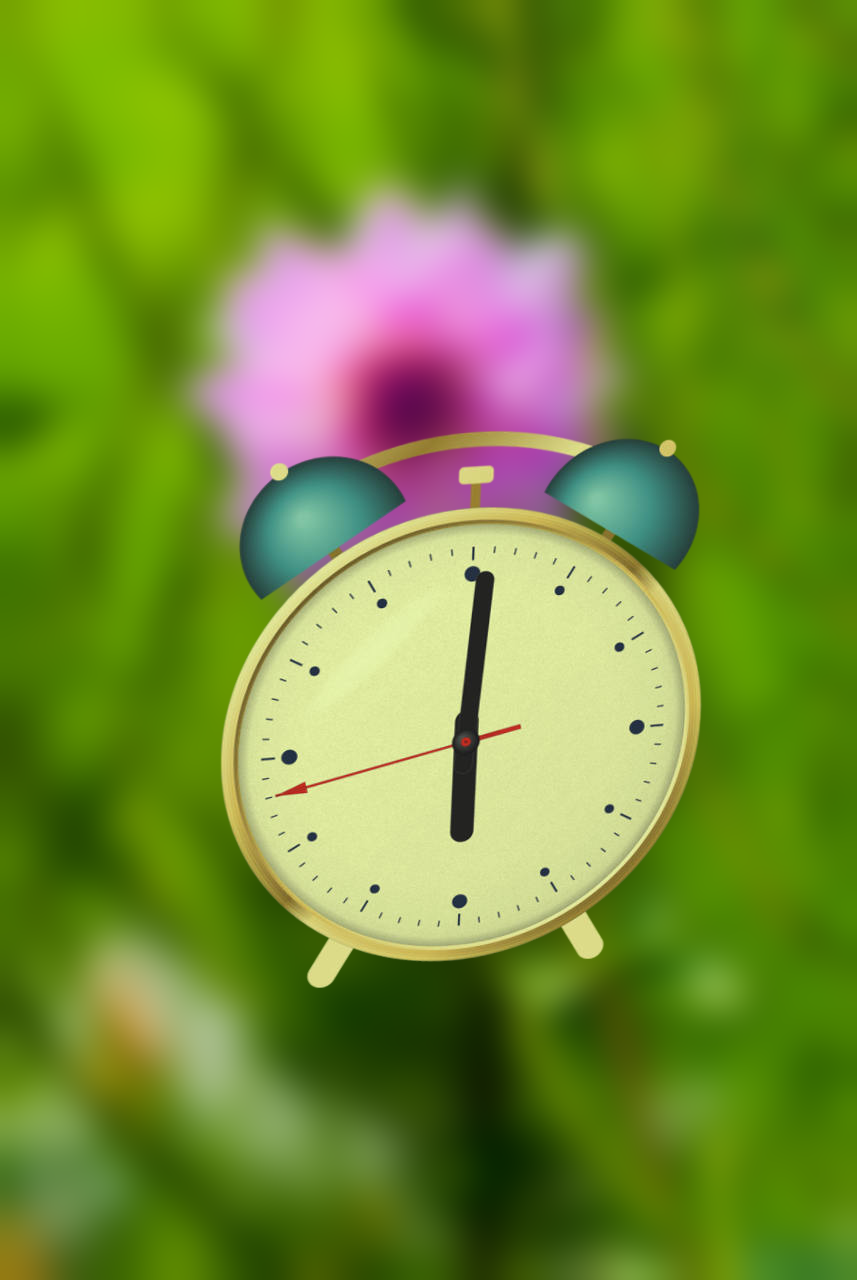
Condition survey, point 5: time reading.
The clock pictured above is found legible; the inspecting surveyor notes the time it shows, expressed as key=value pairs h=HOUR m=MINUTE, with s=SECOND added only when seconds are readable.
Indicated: h=6 m=0 s=43
